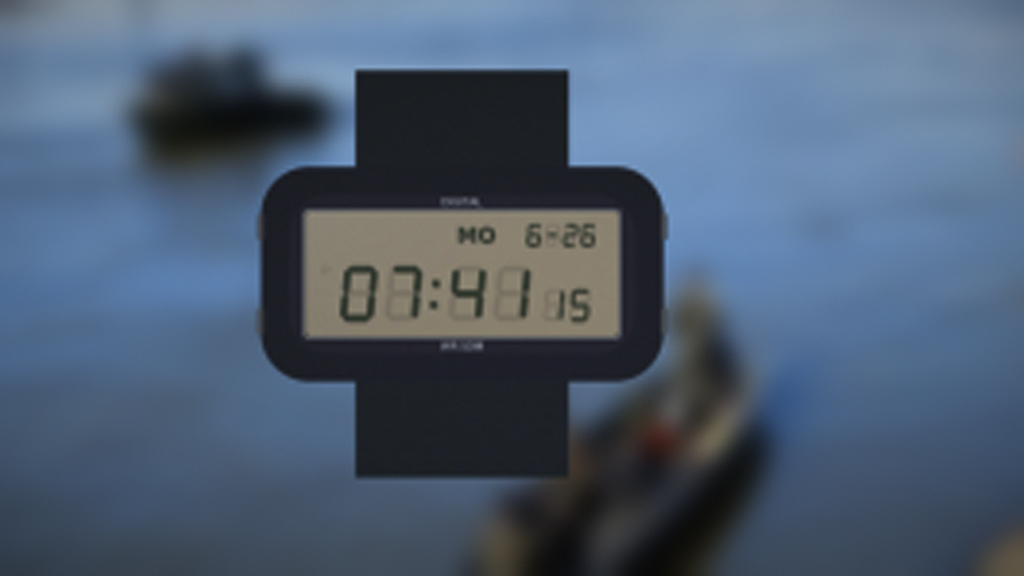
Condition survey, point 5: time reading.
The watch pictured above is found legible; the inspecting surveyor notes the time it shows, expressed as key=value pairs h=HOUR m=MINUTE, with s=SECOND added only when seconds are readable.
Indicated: h=7 m=41 s=15
